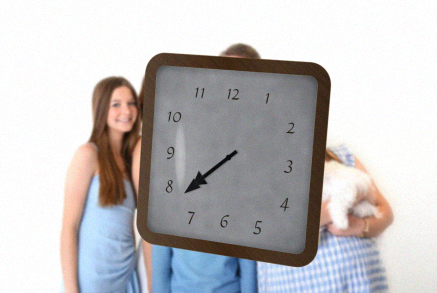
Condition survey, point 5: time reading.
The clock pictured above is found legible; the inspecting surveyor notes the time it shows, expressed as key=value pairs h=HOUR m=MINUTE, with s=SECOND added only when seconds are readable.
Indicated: h=7 m=38
